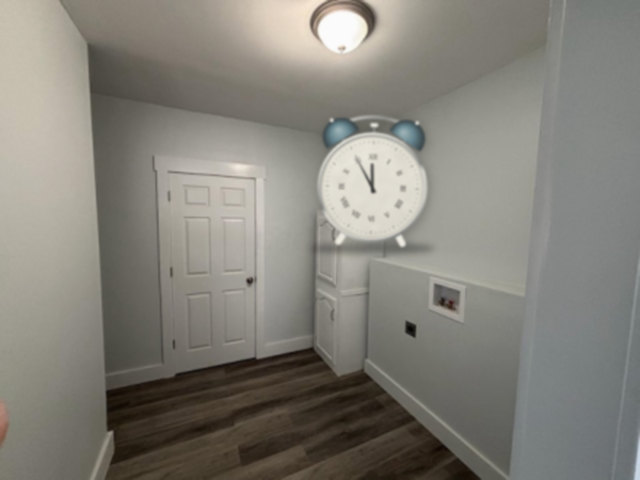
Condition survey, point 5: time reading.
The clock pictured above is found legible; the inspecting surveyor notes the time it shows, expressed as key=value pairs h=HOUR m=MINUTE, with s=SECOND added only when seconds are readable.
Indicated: h=11 m=55
